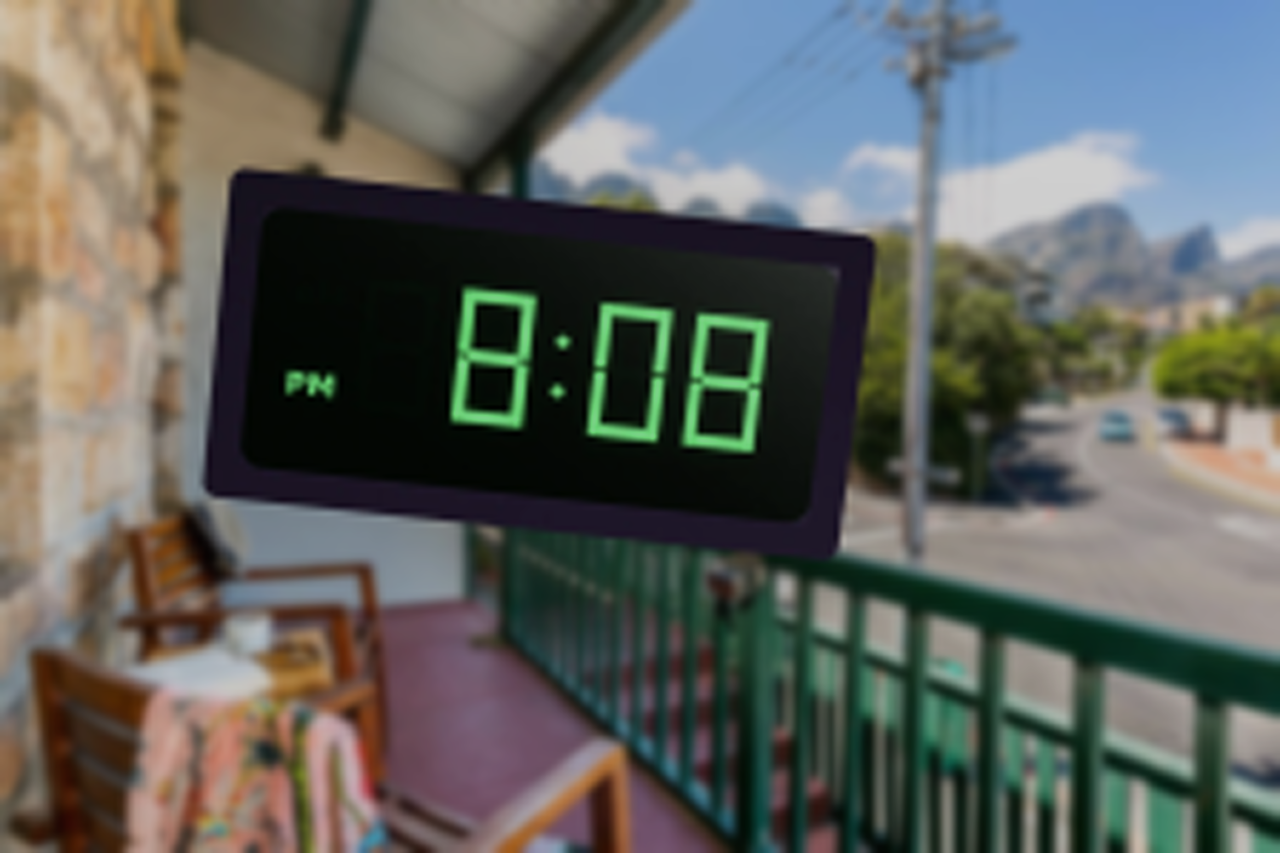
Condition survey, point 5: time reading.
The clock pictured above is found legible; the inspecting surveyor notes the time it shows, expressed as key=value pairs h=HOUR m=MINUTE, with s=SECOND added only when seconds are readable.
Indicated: h=8 m=8
